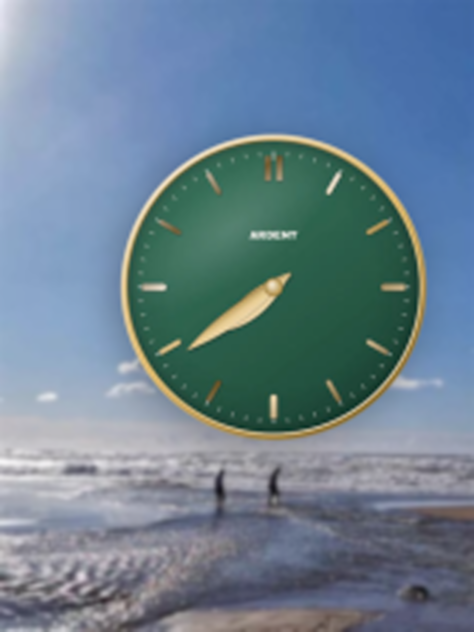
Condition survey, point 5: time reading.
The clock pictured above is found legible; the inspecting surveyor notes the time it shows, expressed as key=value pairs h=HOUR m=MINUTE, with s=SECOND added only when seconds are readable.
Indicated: h=7 m=39
